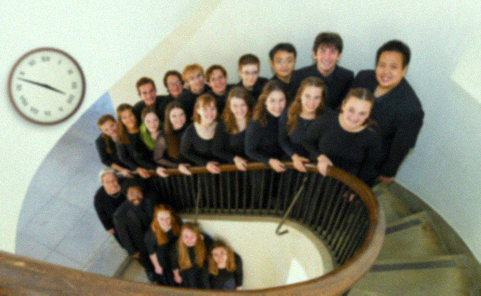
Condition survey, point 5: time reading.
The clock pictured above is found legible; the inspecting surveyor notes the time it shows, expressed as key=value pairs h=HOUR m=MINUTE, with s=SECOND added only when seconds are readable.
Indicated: h=3 m=48
